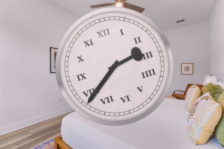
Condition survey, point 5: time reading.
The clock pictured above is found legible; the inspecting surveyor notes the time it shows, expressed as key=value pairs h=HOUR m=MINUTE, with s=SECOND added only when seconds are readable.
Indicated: h=2 m=39
